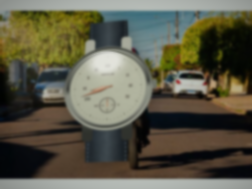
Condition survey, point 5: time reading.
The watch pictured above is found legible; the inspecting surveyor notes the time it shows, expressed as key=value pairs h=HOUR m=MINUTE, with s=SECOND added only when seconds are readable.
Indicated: h=8 m=42
